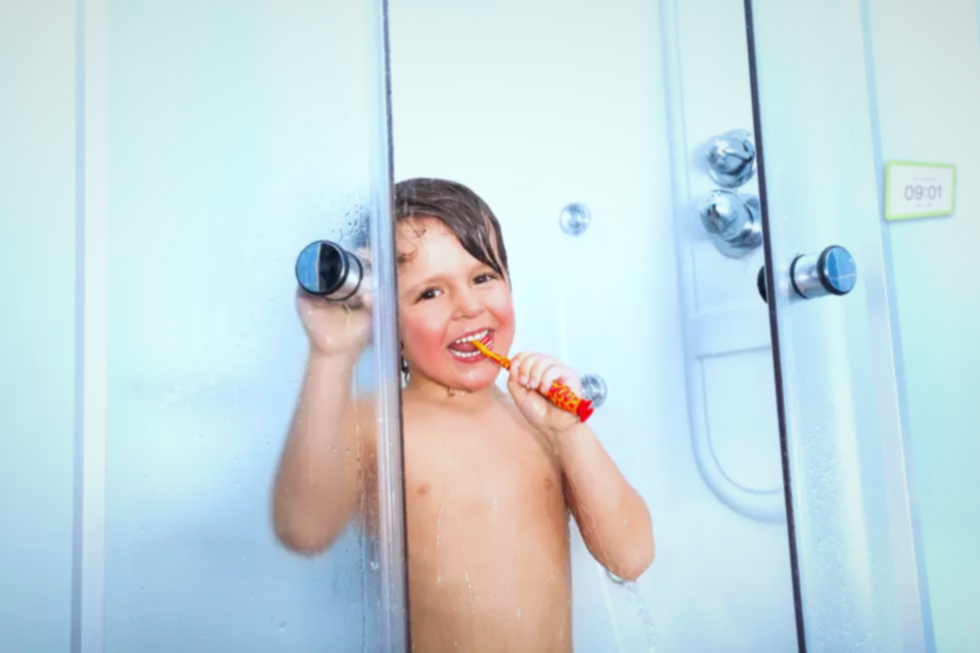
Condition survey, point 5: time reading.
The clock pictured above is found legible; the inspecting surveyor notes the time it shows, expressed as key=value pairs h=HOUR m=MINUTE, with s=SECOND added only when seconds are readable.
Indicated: h=9 m=1
